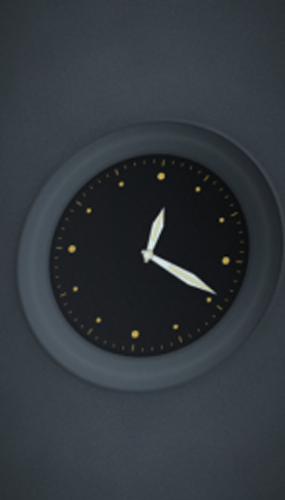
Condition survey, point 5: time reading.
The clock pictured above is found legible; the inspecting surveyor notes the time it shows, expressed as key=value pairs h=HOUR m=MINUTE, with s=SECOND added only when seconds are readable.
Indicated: h=12 m=19
